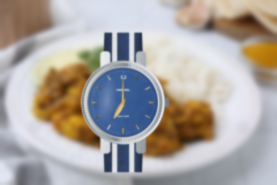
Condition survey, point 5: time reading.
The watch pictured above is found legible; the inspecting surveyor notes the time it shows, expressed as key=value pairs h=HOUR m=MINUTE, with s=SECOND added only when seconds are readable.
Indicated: h=7 m=0
